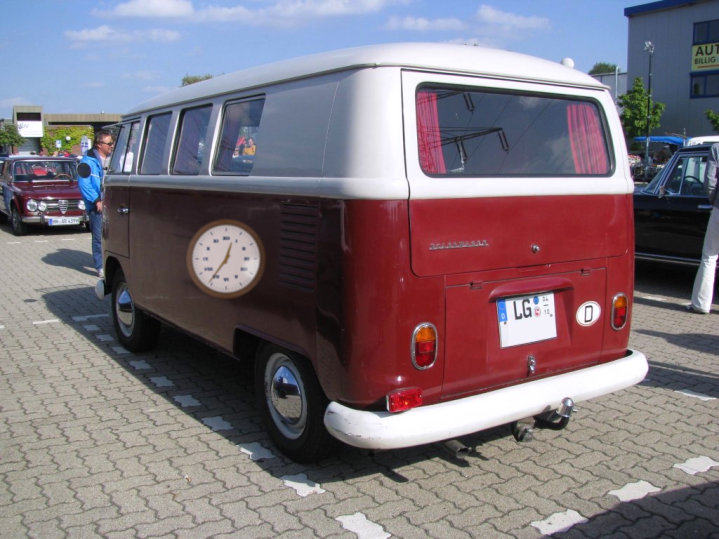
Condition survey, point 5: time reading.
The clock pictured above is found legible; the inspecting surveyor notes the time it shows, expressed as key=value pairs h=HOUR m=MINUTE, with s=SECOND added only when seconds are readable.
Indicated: h=12 m=36
